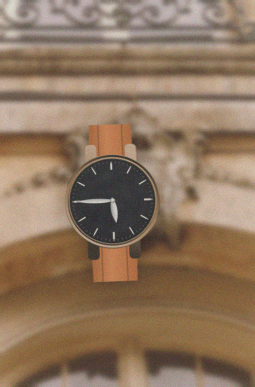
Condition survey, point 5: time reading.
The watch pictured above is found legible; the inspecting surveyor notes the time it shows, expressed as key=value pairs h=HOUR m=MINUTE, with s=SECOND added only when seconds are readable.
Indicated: h=5 m=45
